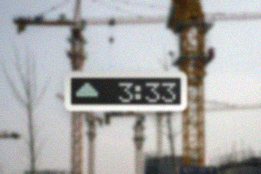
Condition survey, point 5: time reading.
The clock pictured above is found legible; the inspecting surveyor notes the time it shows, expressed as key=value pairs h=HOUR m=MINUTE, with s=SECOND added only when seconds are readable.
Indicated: h=3 m=33
